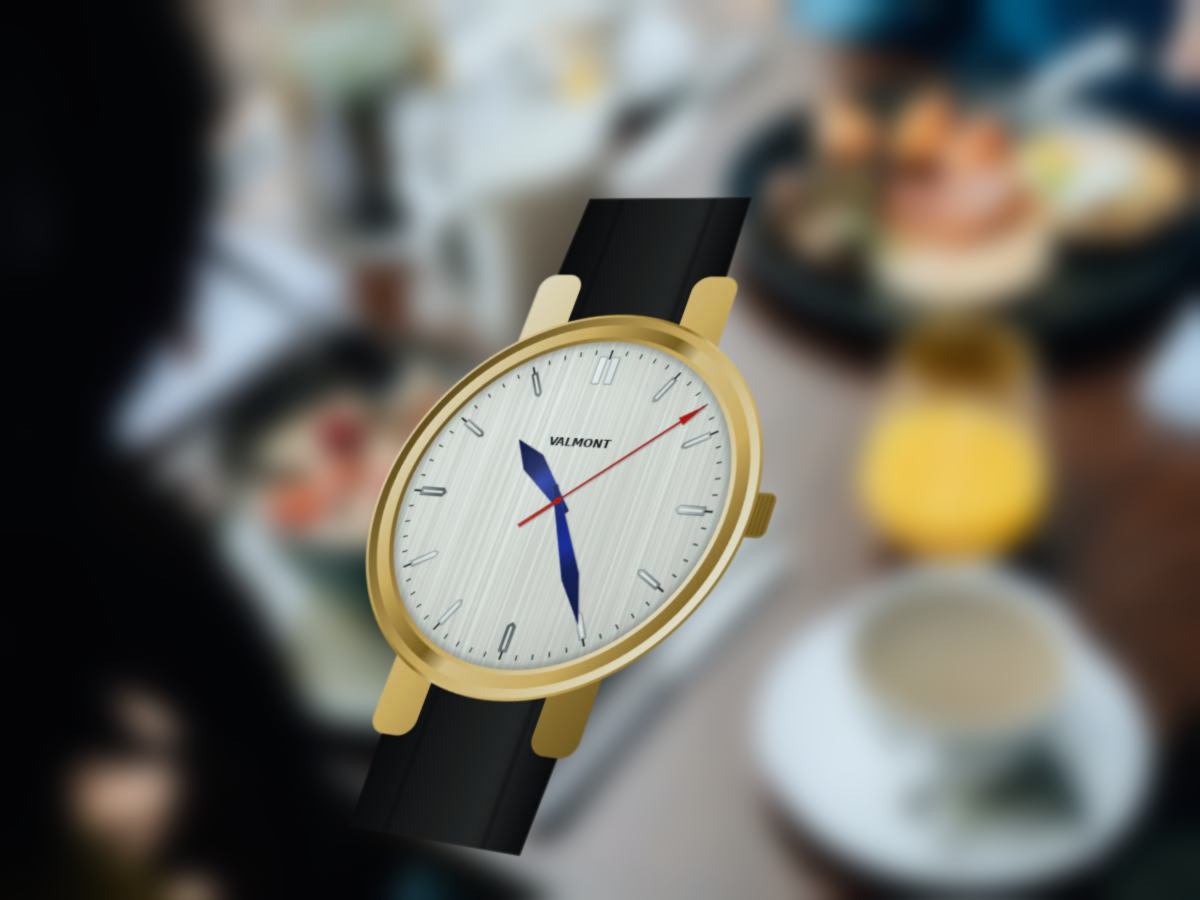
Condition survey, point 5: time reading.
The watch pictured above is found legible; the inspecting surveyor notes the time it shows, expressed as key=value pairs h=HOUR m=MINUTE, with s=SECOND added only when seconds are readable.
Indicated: h=10 m=25 s=8
